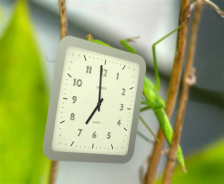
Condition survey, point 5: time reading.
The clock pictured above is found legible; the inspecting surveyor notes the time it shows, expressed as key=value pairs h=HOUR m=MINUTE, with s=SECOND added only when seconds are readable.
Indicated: h=6 m=59
